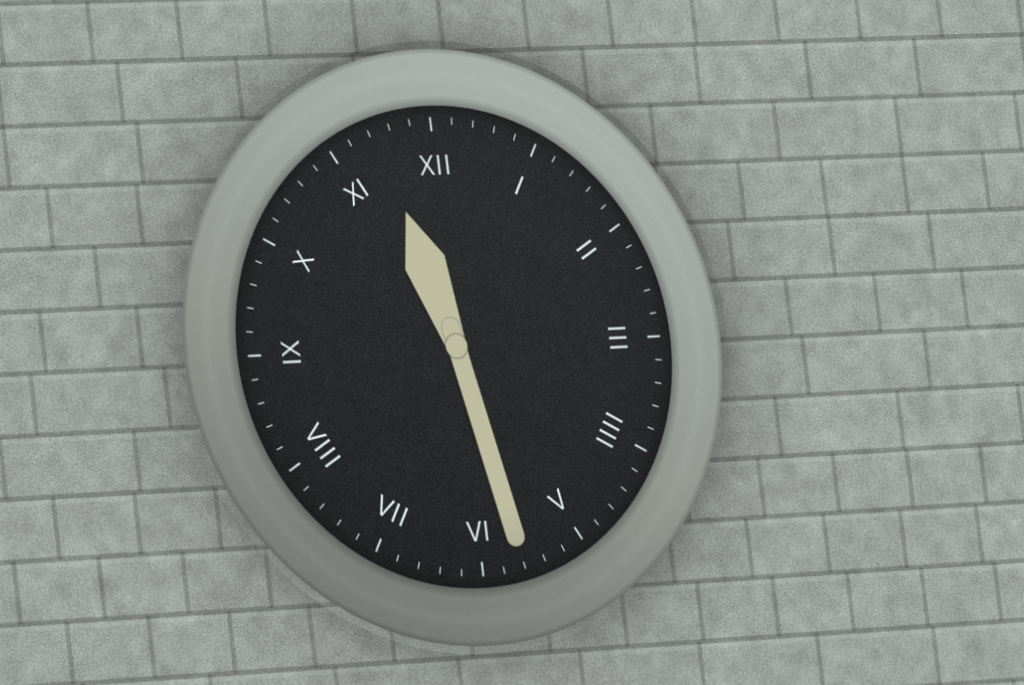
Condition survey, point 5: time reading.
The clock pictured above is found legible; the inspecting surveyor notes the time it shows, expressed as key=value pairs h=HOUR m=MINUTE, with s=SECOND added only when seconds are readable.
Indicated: h=11 m=28
